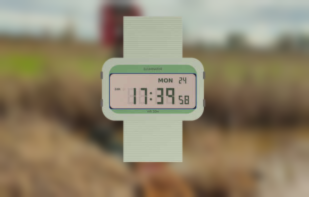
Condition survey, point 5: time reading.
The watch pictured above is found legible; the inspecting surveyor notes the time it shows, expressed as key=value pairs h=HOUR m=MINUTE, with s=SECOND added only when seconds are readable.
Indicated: h=17 m=39
